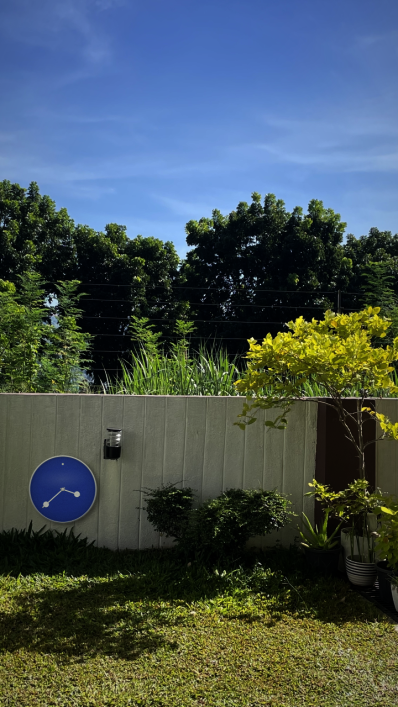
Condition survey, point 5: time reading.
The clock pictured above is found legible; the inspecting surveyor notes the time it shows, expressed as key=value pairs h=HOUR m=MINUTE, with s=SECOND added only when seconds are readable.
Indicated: h=3 m=38
